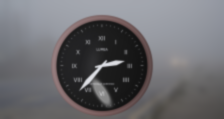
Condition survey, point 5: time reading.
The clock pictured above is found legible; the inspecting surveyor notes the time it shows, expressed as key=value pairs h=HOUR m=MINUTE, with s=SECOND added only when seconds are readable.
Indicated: h=2 m=37
